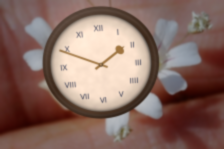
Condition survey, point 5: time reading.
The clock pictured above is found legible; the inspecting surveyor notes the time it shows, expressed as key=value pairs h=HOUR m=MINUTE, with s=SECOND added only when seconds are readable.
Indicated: h=1 m=49
